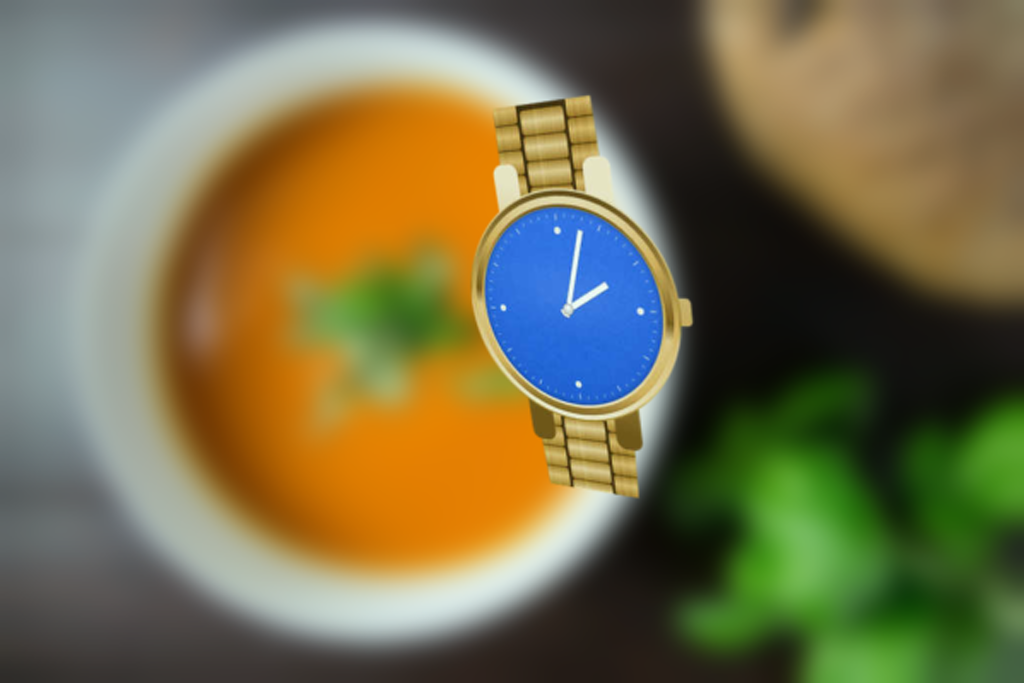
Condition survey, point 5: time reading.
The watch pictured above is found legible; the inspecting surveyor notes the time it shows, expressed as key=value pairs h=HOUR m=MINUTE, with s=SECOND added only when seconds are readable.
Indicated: h=2 m=3
